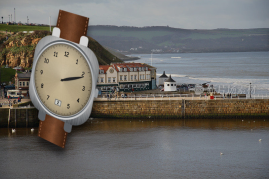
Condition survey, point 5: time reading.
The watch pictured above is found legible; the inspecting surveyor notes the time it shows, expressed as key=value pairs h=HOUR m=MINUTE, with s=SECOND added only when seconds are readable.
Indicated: h=2 m=11
